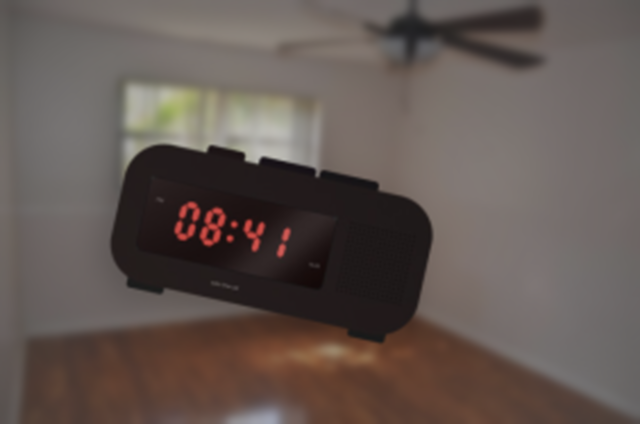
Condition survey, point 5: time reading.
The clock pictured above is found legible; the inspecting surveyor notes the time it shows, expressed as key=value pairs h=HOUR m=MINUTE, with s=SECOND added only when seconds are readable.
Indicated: h=8 m=41
